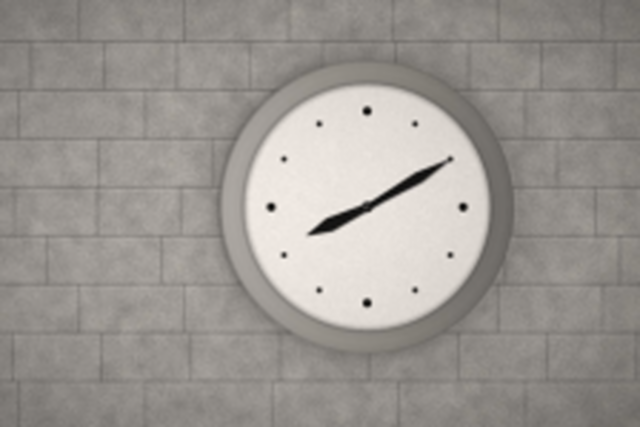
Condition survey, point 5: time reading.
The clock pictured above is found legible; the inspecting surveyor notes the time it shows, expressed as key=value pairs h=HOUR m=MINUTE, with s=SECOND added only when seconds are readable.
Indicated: h=8 m=10
